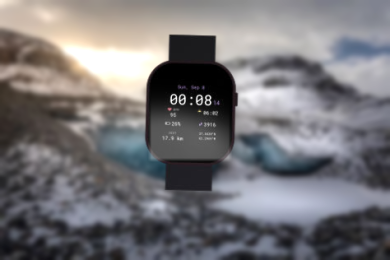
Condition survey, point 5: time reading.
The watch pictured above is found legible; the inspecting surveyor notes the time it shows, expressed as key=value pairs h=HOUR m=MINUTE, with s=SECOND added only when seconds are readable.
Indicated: h=0 m=8
